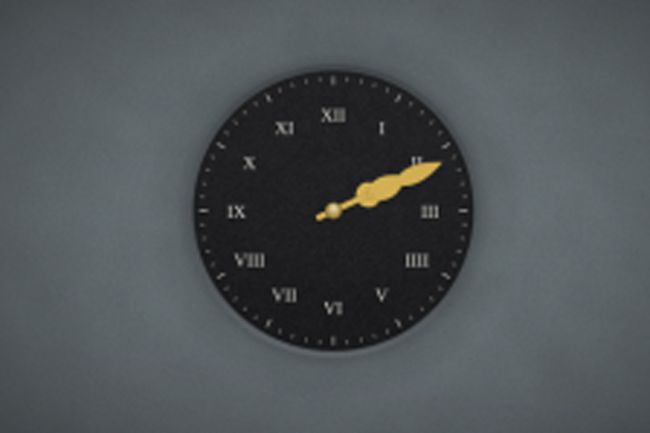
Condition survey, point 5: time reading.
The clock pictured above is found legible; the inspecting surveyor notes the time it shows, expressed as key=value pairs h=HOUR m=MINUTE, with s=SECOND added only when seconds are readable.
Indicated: h=2 m=11
